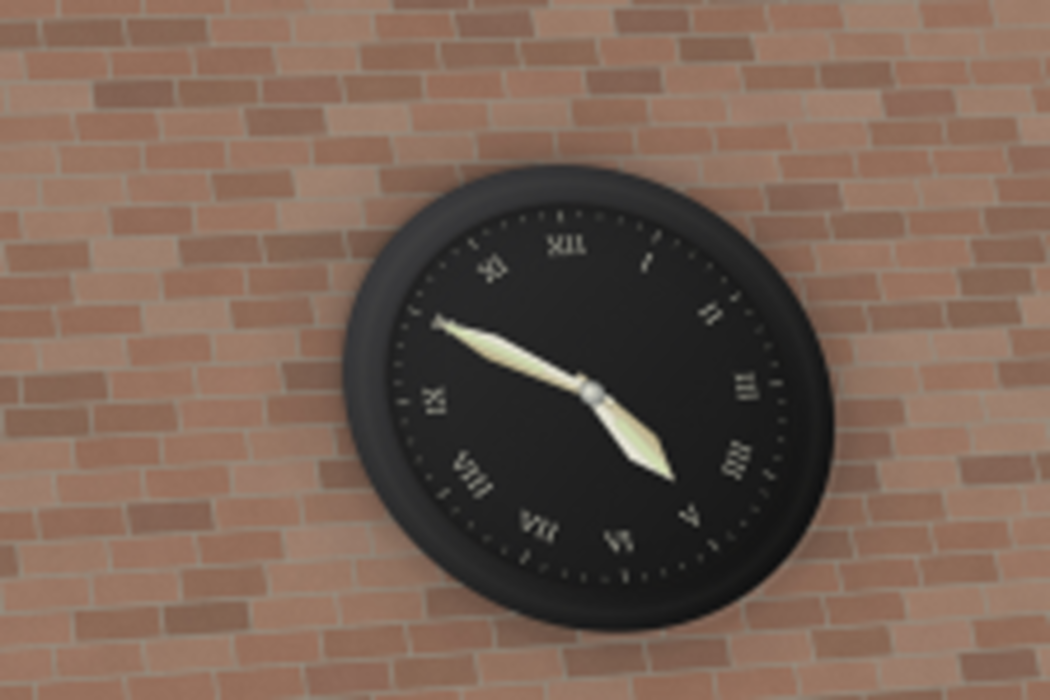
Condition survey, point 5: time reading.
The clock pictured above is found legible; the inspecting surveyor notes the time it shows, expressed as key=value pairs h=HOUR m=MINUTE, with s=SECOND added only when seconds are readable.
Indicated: h=4 m=50
